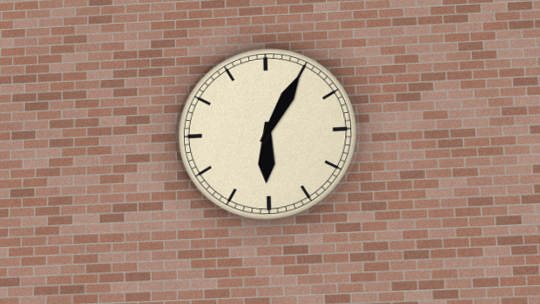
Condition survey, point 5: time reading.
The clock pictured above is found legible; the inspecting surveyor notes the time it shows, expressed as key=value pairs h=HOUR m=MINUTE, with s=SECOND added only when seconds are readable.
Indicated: h=6 m=5
